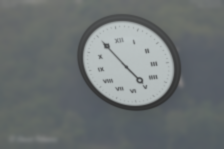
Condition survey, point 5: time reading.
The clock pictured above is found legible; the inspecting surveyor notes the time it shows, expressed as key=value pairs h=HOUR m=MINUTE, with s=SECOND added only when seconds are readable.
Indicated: h=4 m=55
